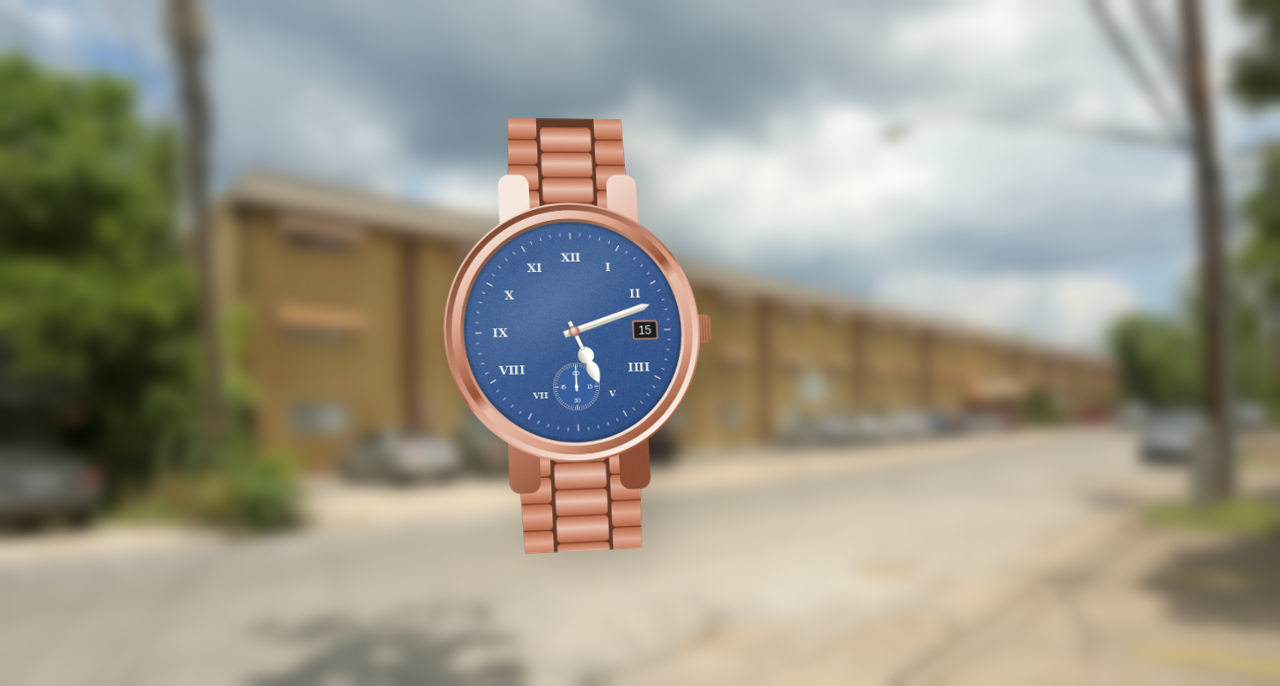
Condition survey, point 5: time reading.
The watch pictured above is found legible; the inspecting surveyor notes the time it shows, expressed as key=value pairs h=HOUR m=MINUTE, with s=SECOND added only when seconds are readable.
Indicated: h=5 m=12
